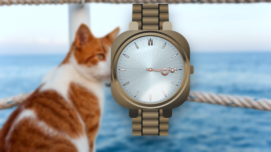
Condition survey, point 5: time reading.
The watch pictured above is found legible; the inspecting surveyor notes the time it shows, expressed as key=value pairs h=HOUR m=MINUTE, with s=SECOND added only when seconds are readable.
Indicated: h=3 m=15
